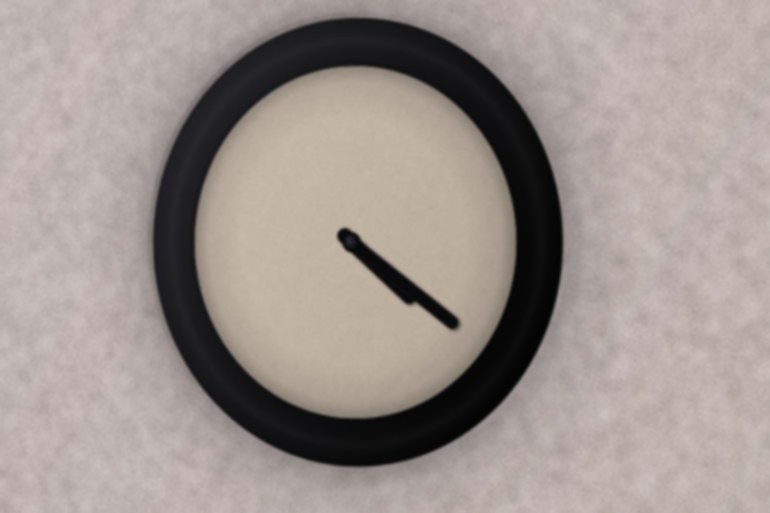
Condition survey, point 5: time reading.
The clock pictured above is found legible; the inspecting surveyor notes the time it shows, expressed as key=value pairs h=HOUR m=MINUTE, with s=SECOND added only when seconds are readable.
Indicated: h=4 m=21
